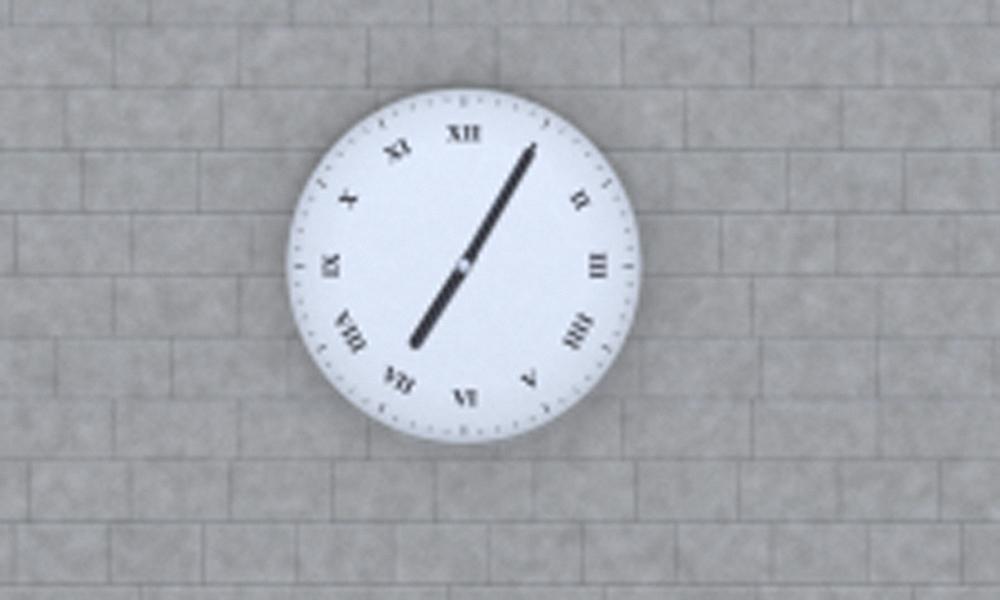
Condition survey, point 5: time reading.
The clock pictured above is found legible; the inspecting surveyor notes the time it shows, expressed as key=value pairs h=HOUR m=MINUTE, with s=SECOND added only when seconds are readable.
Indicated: h=7 m=5
